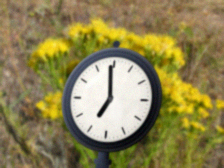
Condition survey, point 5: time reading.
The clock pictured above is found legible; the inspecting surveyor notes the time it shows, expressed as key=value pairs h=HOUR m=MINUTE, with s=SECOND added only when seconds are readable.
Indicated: h=6 m=59
